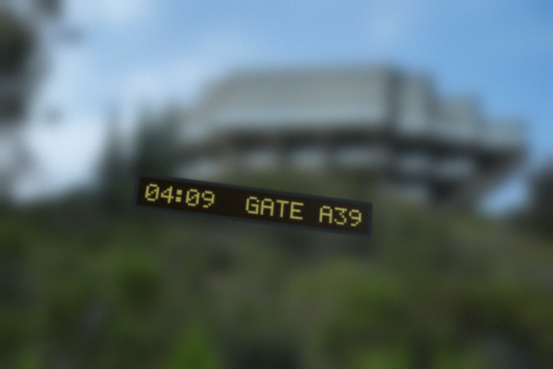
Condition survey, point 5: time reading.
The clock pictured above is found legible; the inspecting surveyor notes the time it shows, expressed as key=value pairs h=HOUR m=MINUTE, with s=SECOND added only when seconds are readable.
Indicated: h=4 m=9
